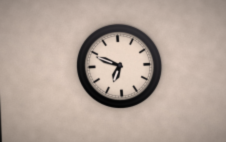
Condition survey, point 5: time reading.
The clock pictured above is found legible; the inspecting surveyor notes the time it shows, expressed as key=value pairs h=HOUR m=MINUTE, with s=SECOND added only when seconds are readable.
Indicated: h=6 m=49
